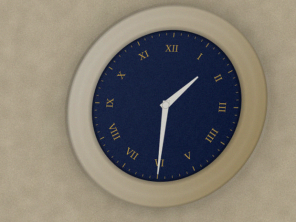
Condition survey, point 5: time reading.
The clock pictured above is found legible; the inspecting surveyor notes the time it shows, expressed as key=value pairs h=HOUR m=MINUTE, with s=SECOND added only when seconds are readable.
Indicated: h=1 m=30
